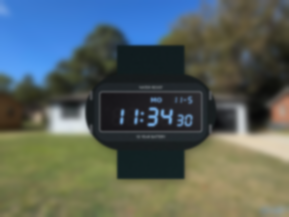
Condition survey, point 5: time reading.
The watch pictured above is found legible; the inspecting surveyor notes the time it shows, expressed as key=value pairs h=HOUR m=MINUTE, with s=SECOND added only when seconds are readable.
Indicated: h=11 m=34 s=30
